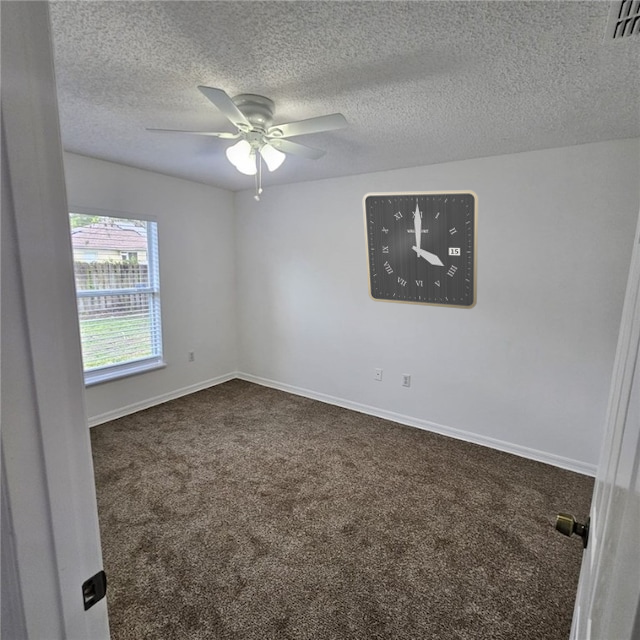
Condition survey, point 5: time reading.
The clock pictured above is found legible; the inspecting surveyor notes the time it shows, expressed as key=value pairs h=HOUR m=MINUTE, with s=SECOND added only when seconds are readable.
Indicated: h=4 m=0
